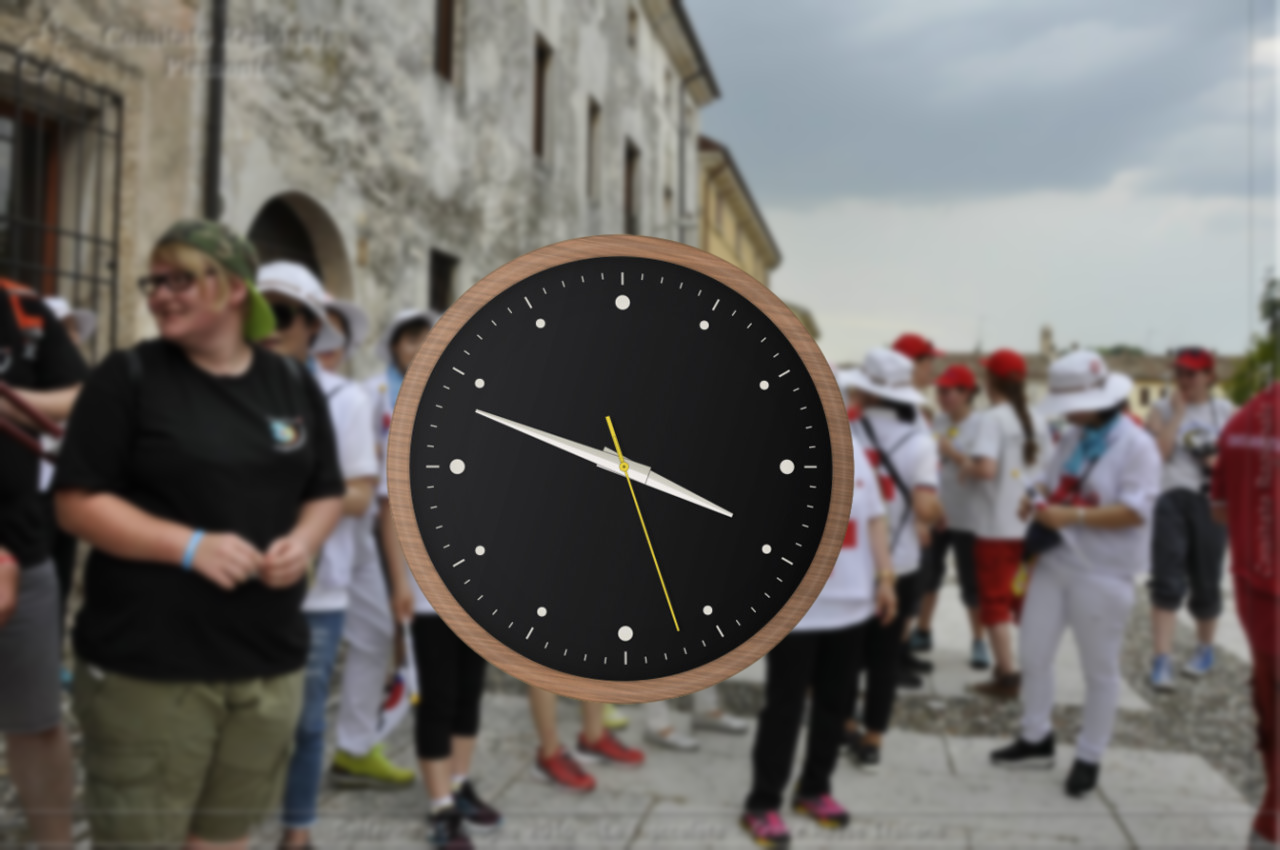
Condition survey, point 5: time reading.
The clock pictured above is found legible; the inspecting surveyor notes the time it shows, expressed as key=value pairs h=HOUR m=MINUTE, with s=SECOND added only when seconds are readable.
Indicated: h=3 m=48 s=27
